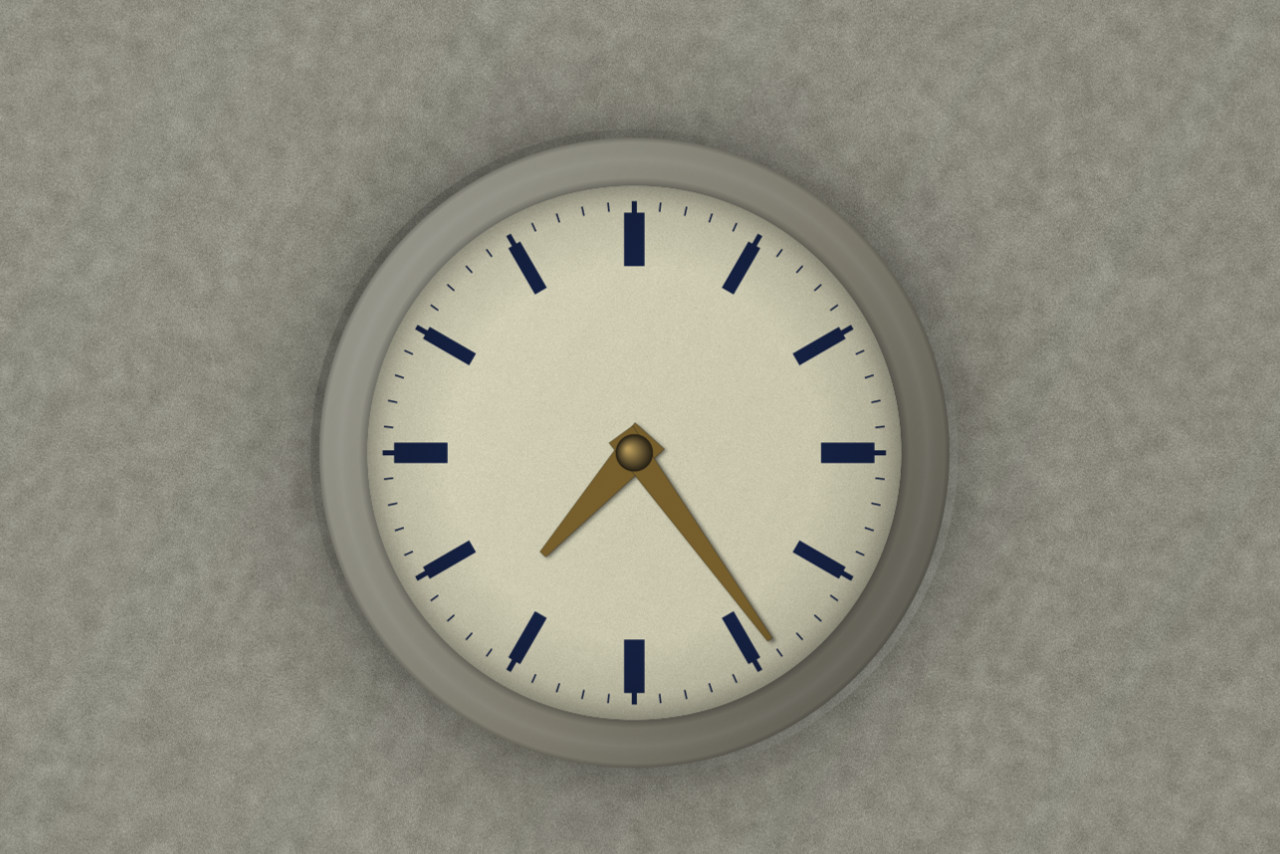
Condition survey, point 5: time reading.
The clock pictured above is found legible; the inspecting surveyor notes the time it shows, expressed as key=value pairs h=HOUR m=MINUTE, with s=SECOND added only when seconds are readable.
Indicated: h=7 m=24
